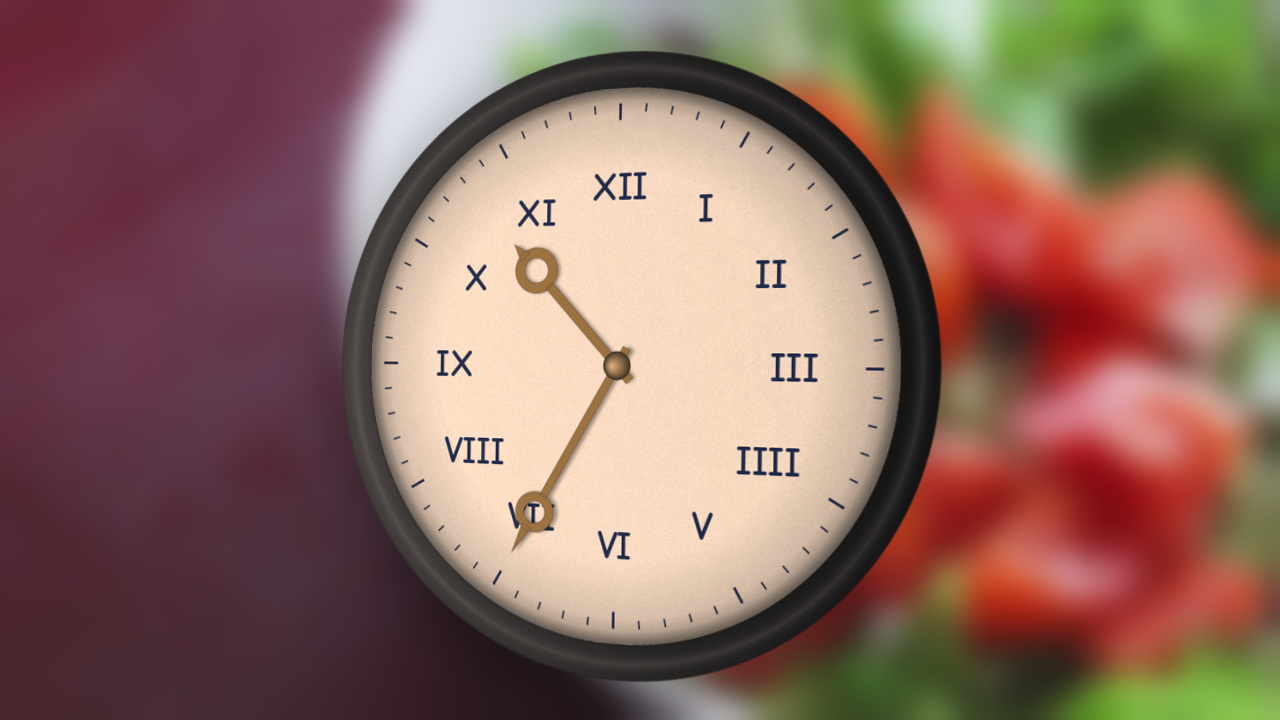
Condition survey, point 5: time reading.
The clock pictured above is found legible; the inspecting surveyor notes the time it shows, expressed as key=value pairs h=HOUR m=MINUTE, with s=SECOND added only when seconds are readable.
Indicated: h=10 m=35
